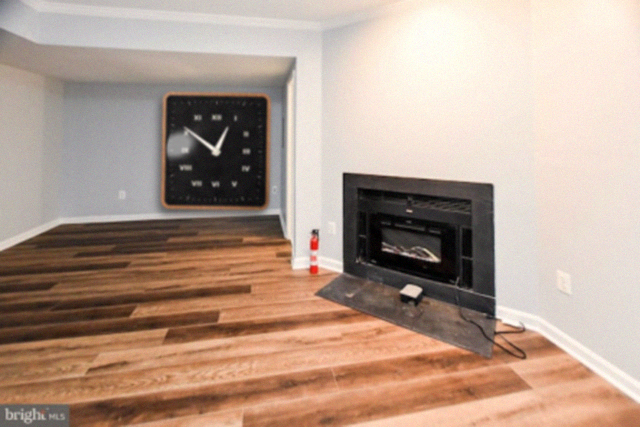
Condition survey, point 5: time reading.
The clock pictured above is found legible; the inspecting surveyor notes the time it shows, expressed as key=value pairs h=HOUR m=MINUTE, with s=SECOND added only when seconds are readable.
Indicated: h=12 m=51
